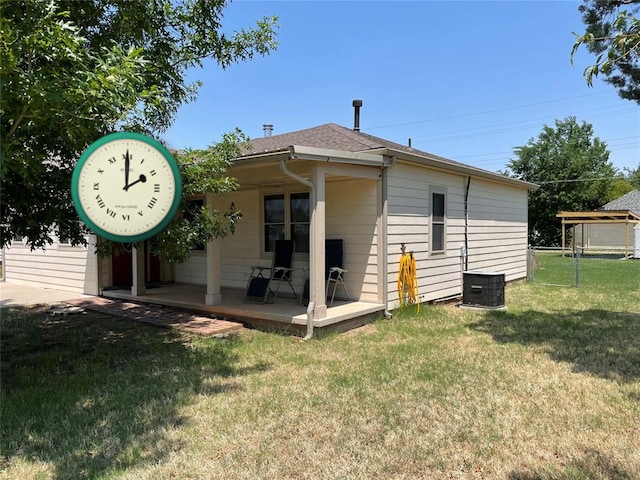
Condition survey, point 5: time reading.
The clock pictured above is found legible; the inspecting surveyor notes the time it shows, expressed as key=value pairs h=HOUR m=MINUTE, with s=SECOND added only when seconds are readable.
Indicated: h=2 m=0
